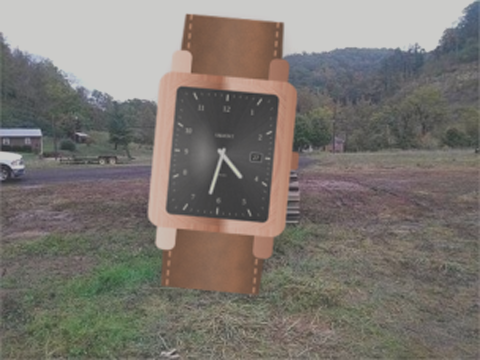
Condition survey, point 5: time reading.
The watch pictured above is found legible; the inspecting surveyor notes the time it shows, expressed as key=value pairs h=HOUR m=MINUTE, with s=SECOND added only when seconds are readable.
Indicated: h=4 m=32
